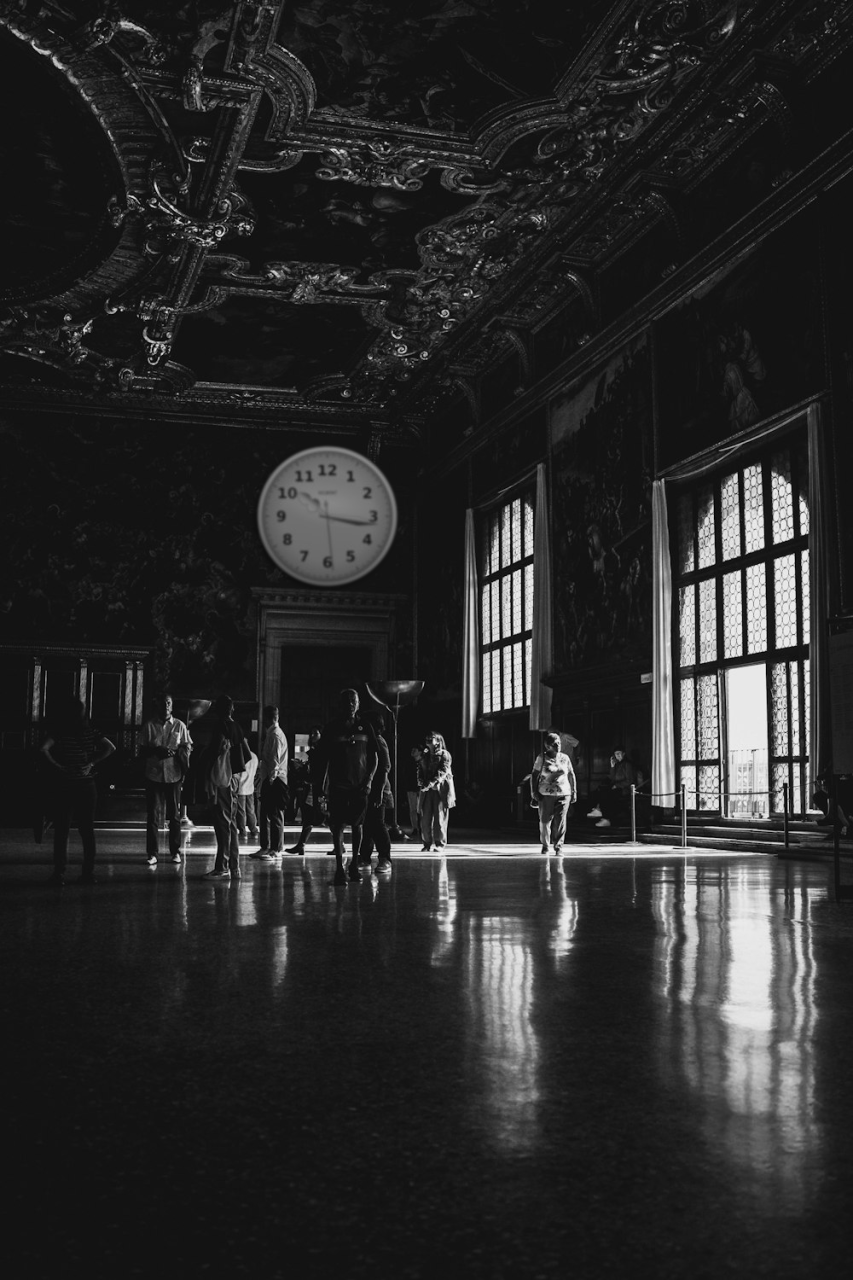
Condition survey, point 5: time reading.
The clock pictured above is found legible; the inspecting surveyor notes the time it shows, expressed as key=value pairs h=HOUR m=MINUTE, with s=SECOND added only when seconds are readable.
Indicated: h=10 m=16 s=29
